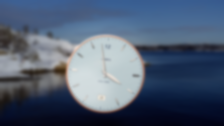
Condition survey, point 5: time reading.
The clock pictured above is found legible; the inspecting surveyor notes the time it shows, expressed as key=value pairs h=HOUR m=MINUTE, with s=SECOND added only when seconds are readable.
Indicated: h=3 m=58
